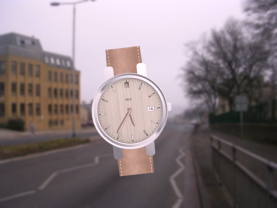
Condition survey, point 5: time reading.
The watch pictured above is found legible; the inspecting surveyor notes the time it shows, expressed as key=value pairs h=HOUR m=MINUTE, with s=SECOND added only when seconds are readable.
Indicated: h=5 m=36
